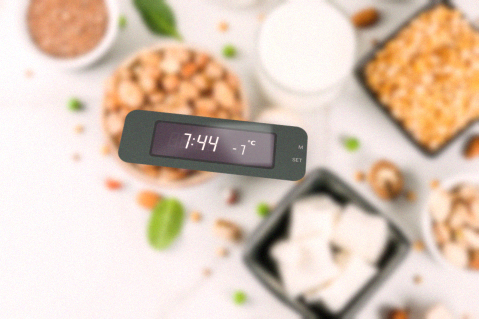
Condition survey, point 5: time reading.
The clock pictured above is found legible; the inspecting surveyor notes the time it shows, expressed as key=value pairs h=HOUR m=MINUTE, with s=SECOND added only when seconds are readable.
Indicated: h=7 m=44
